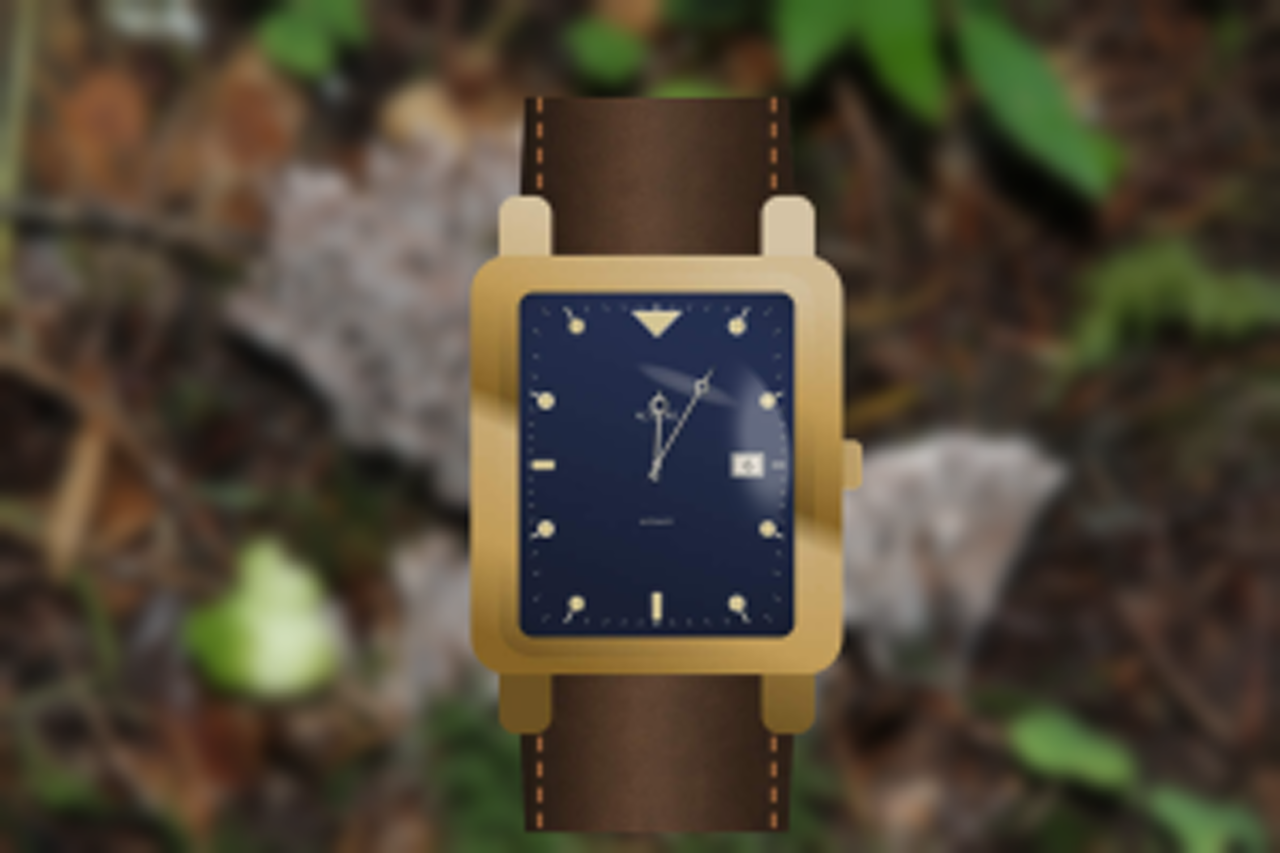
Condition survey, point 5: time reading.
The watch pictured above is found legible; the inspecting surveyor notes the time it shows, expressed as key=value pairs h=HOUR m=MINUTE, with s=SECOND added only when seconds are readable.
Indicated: h=12 m=5
